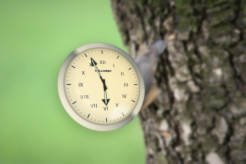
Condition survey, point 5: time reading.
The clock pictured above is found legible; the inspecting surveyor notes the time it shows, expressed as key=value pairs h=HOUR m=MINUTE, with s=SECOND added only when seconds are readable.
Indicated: h=5 m=56
